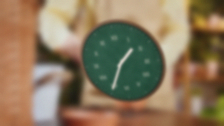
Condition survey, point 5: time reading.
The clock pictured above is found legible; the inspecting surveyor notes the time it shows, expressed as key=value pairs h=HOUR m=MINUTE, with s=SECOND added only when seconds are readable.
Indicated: h=1 m=35
